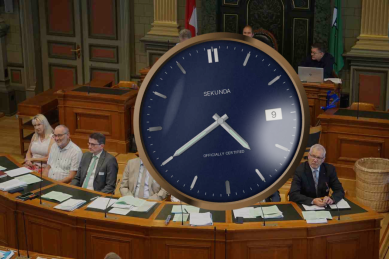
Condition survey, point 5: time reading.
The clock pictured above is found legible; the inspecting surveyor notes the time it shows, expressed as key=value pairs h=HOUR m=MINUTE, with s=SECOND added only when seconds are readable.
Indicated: h=4 m=40
